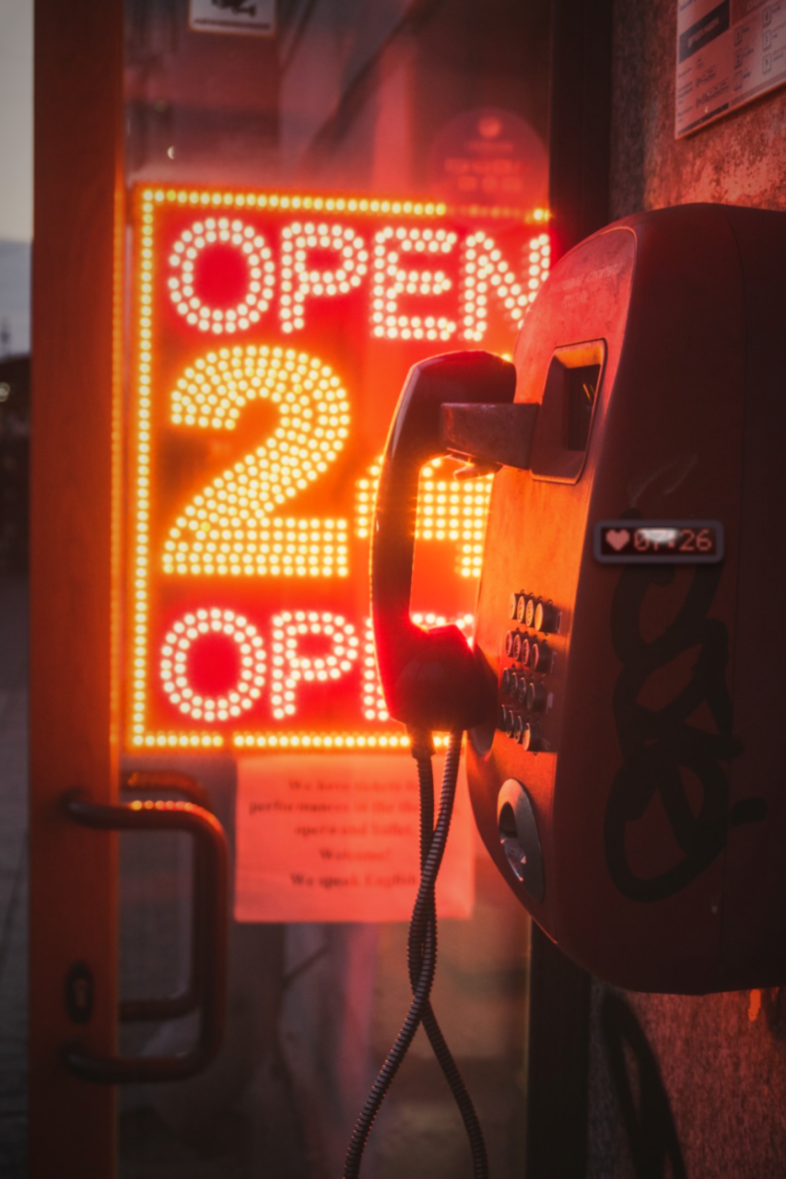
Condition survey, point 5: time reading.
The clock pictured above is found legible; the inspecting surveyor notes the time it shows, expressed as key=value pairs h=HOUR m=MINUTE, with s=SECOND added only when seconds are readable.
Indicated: h=7 m=26
